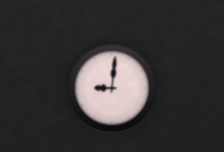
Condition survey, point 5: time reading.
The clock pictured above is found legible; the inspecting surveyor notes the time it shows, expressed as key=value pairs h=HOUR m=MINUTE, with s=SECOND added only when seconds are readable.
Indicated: h=9 m=1
